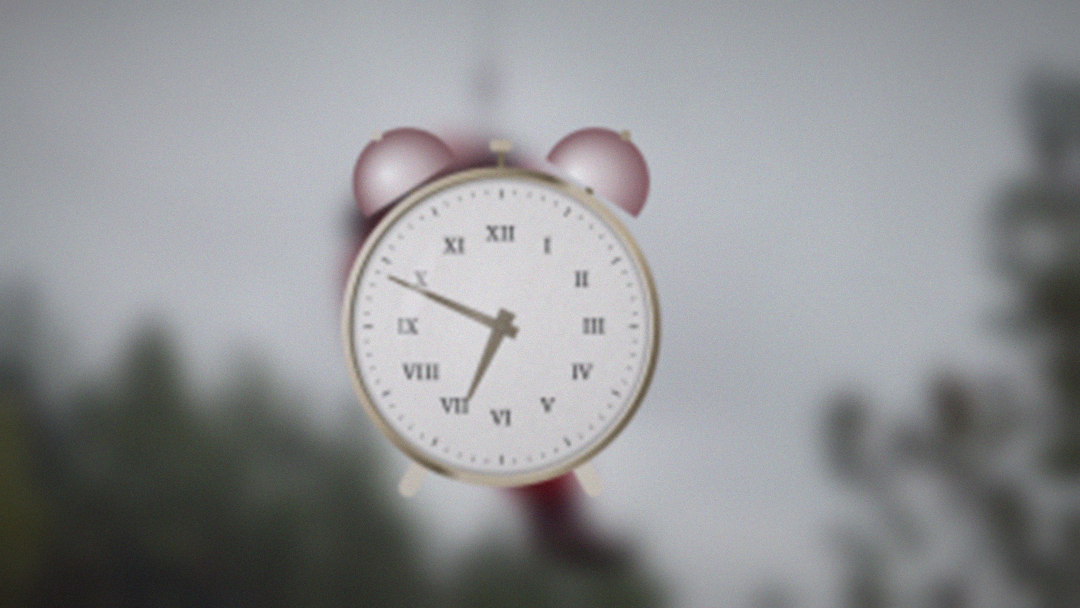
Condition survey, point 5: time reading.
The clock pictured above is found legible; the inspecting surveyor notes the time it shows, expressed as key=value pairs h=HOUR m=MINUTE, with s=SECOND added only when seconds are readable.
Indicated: h=6 m=49
